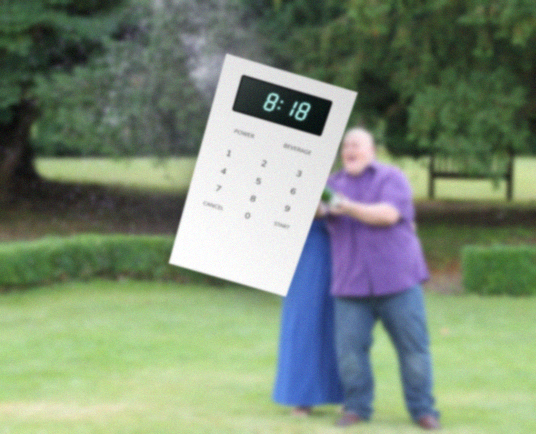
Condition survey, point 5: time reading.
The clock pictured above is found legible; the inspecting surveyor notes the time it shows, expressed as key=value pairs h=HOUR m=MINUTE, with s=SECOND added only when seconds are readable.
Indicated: h=8 m=18
